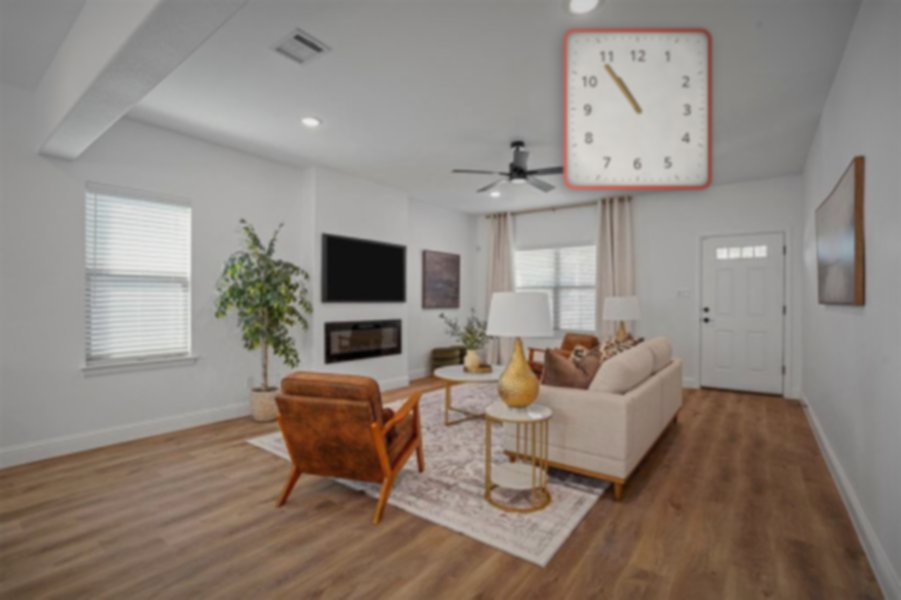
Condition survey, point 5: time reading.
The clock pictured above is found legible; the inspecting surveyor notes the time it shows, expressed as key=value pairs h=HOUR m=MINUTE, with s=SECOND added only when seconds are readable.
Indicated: h=10 m=54
